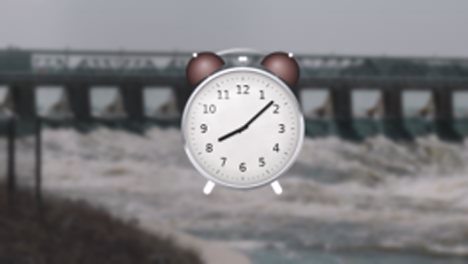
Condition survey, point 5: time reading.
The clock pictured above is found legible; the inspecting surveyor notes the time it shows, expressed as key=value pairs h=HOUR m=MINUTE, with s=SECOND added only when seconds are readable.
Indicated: h=8 m=8
